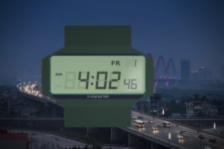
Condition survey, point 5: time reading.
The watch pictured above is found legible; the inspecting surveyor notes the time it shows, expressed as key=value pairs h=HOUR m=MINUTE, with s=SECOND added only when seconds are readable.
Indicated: h=4 m=2 s=46
